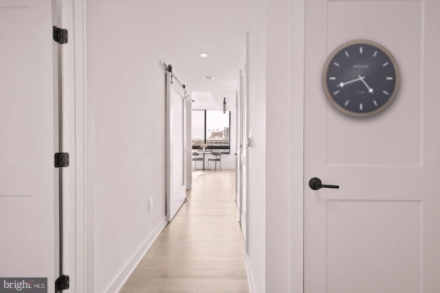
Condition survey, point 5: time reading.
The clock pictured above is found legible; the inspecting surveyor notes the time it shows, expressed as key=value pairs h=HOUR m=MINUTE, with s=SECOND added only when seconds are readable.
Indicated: h=4 m=42
